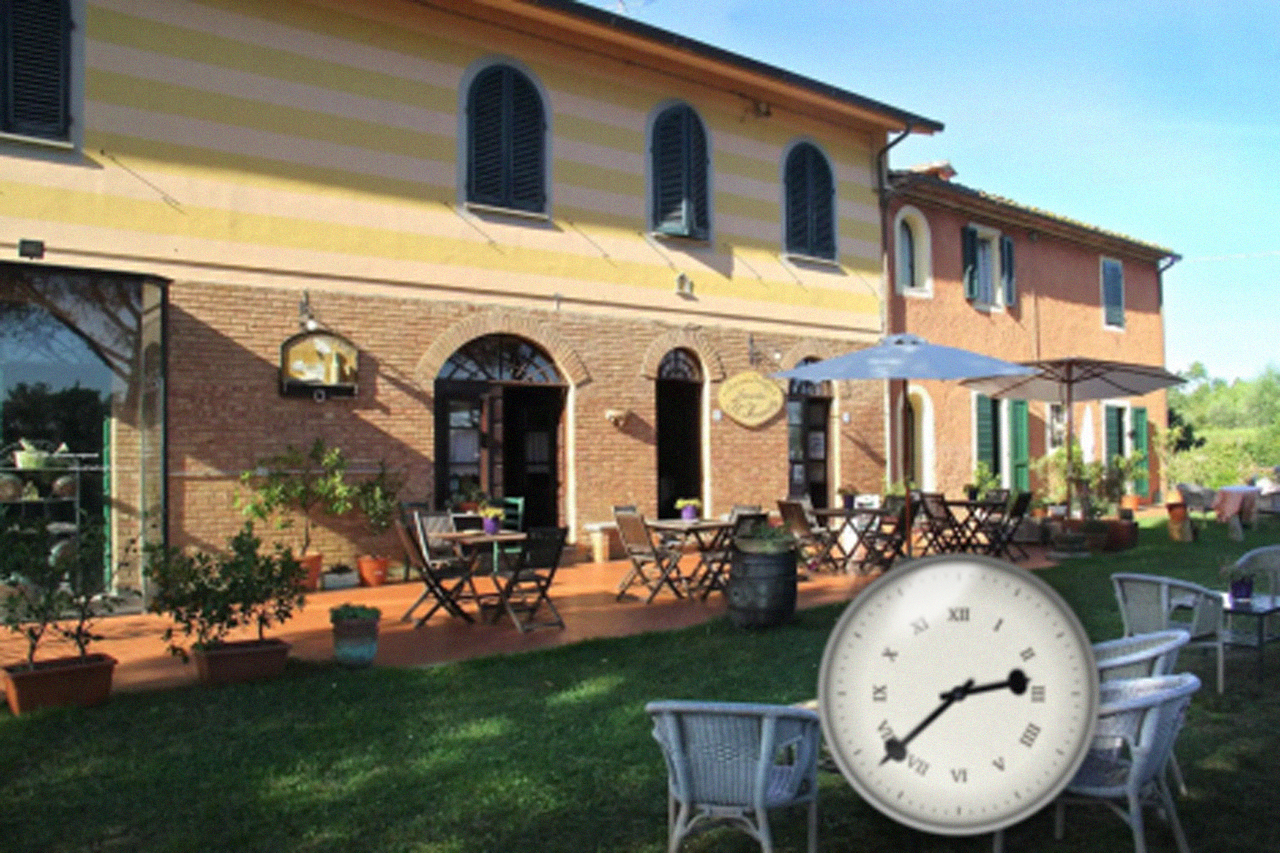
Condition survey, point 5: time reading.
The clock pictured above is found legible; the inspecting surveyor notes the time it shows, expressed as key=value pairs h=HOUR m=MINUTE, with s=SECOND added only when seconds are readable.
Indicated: h=2 m=38
